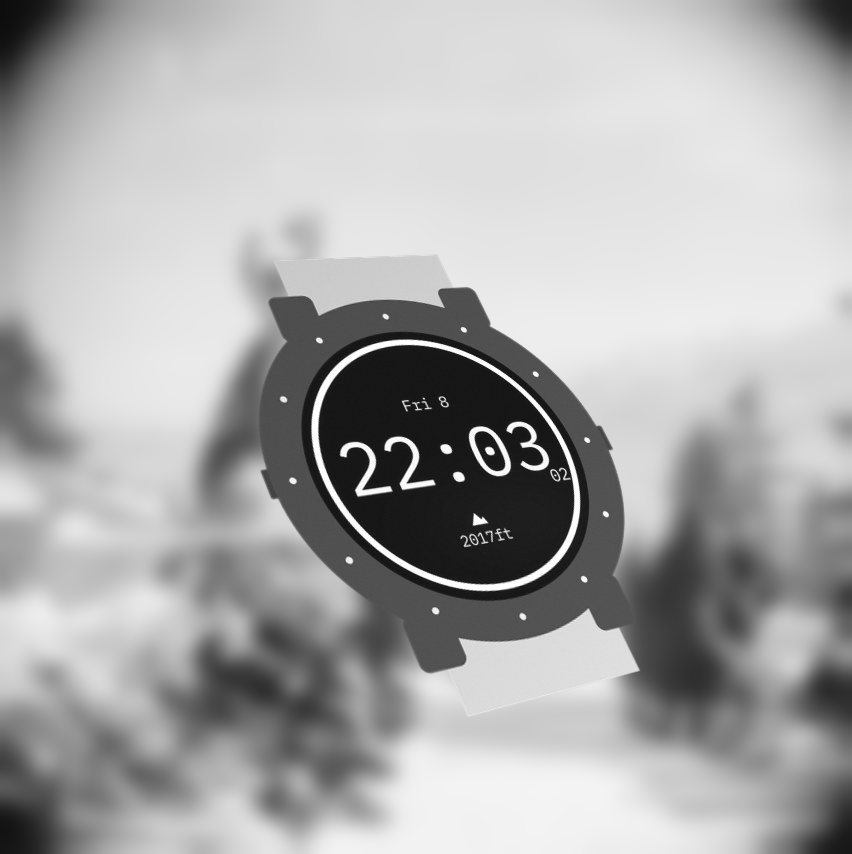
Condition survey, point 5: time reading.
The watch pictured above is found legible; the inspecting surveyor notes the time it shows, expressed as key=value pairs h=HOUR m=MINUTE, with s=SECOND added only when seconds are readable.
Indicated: h=22 m=3 s=2
